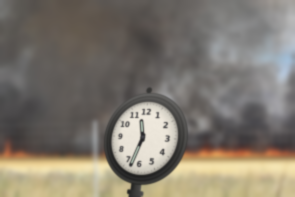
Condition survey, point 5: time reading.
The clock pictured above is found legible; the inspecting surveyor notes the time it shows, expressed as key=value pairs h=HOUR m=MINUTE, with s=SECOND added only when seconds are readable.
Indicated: h=11 m=33
